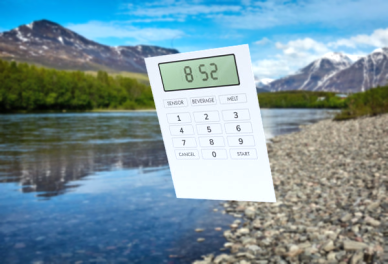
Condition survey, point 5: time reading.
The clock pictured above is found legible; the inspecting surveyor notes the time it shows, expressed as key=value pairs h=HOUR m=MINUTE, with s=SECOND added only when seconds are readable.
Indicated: h=8 m=52
